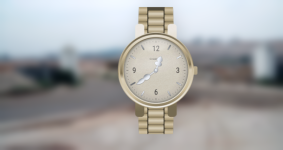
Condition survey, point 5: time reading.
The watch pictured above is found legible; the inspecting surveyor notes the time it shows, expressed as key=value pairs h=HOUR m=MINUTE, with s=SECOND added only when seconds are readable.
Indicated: h=12 m=39
